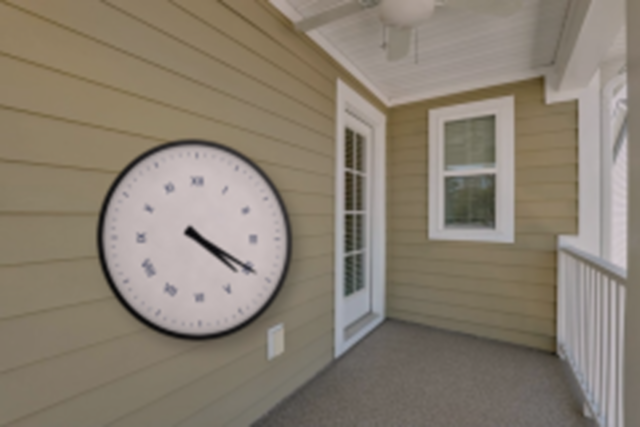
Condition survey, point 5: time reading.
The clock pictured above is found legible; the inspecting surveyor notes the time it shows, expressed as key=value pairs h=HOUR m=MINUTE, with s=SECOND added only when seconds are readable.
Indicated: h=4 m=20
